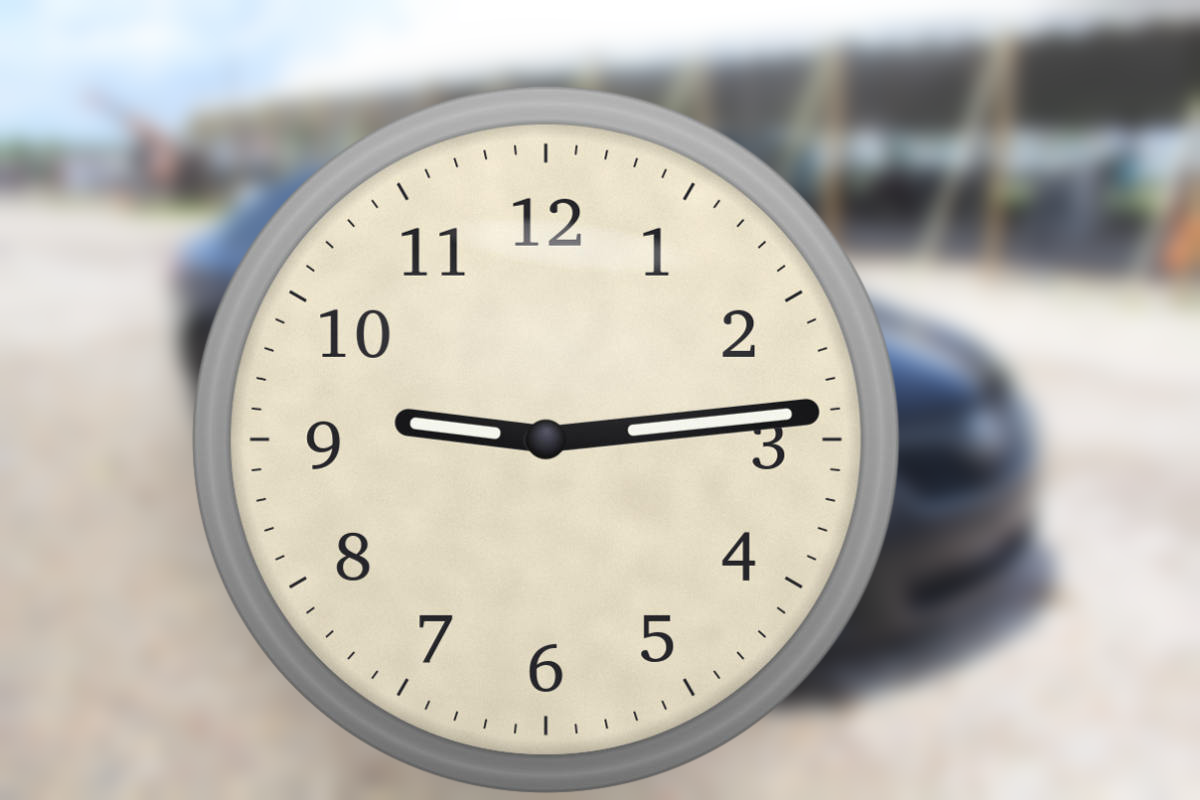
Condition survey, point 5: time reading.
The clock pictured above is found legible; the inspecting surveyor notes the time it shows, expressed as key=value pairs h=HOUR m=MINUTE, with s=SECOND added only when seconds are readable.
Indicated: h=9 m=14
